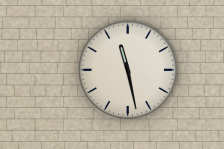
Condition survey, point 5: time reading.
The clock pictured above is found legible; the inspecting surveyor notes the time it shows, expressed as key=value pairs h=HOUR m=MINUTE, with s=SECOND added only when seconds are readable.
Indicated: h=11 m=28
